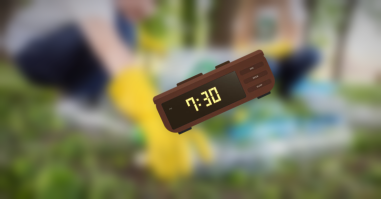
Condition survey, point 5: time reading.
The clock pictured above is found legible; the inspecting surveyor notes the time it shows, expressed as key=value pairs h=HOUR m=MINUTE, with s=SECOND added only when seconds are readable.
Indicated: h=7 m=30
